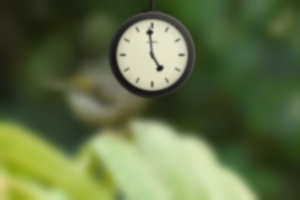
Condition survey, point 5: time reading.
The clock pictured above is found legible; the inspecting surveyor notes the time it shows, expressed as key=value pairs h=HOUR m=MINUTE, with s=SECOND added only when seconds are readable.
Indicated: h=4 m=59
